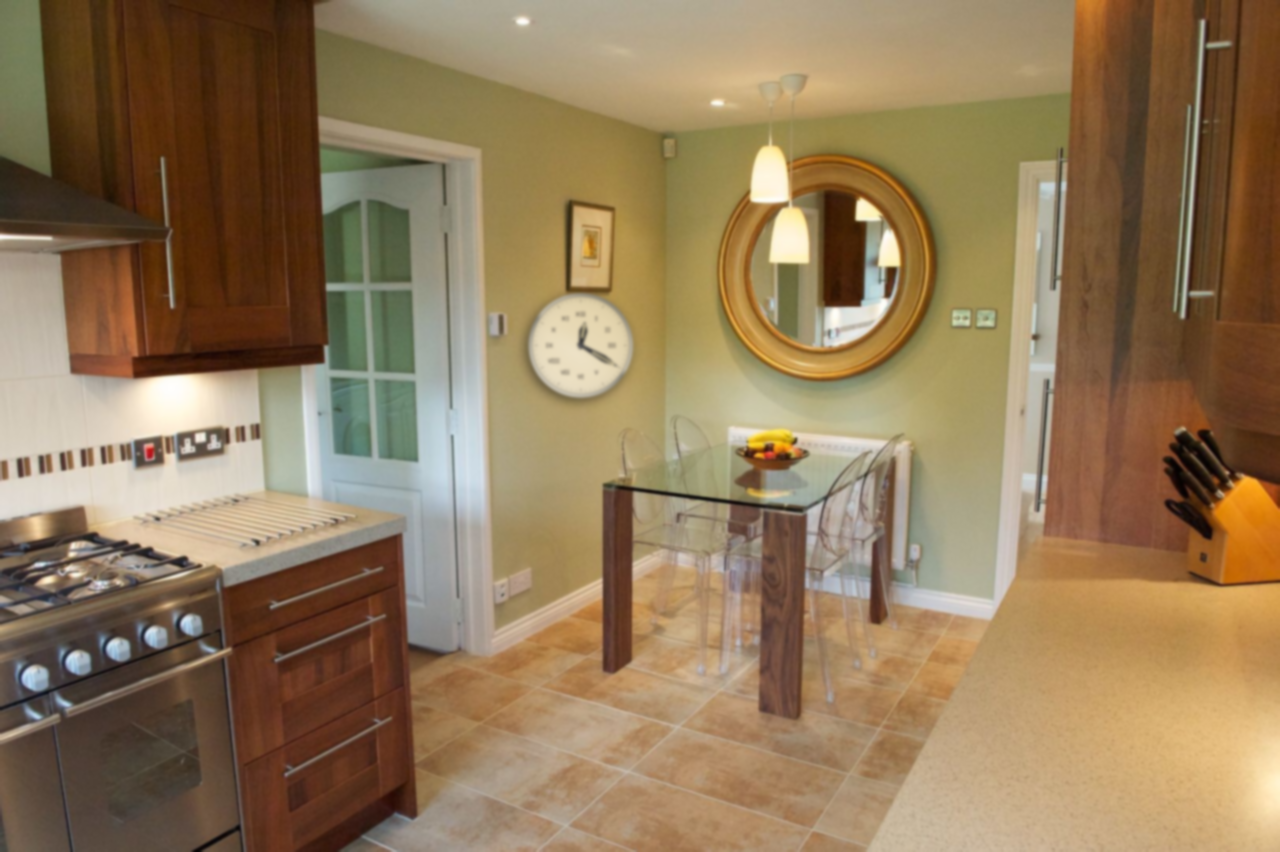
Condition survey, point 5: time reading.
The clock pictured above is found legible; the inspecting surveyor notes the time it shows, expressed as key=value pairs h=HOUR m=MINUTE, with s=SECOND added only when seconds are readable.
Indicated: h=12 m=20
